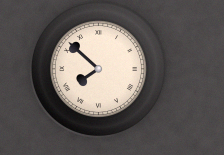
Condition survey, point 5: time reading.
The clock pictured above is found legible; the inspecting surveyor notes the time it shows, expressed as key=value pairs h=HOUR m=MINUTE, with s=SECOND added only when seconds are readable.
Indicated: h=7 m=52
